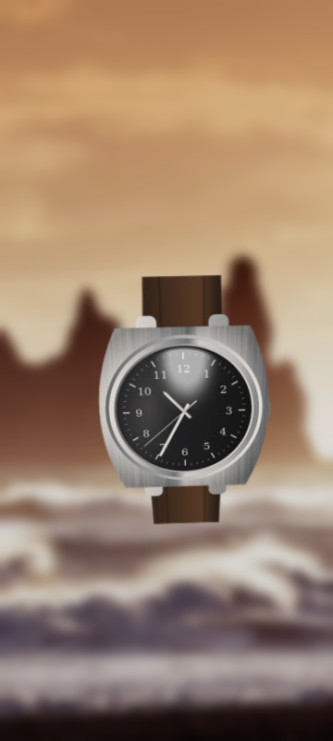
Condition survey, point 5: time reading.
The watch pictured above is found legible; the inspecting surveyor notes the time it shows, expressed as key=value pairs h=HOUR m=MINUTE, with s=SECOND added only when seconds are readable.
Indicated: h=10 m=34 s=38
